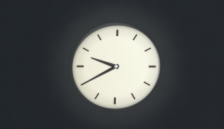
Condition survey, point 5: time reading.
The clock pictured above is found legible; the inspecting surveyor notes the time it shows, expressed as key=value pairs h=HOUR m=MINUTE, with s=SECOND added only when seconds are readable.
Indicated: h=9 m=40
